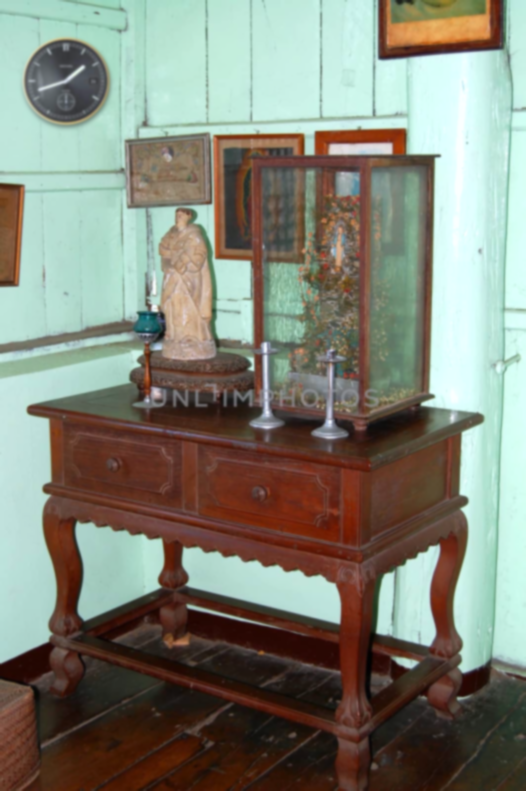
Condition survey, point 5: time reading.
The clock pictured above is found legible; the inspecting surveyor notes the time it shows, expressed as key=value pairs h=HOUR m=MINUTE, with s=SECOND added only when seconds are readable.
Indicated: h=1 m=42
